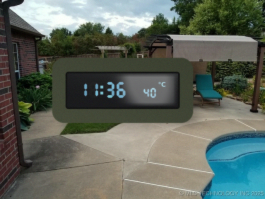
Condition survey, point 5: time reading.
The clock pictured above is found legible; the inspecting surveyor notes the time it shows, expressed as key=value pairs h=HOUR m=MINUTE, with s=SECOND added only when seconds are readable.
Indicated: h=11 m=36
